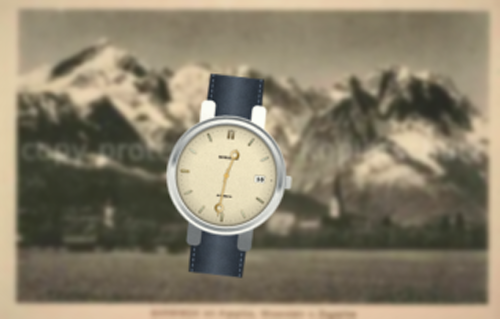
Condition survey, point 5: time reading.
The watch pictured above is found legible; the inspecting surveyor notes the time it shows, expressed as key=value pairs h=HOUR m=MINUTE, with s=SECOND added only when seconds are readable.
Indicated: h=12 m=31
